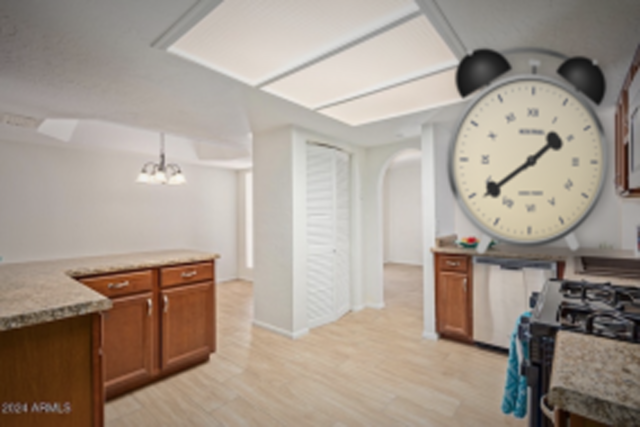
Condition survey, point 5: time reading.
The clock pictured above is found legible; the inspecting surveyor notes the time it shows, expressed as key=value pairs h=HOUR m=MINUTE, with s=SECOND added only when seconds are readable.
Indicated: h=1 m=39
